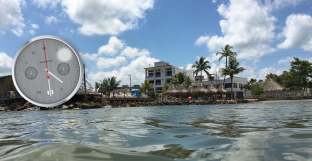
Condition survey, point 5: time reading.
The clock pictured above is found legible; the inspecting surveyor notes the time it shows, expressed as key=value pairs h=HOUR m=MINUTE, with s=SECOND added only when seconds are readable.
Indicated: h=4 m=30
